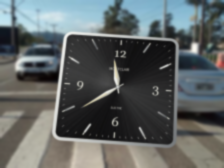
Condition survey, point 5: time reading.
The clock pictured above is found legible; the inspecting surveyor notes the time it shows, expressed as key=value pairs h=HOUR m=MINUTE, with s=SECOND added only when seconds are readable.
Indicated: h=11 m=39
